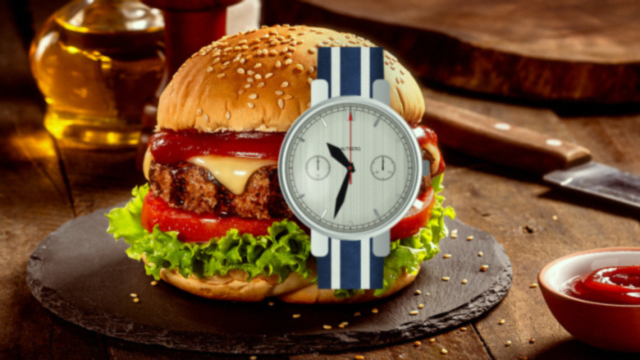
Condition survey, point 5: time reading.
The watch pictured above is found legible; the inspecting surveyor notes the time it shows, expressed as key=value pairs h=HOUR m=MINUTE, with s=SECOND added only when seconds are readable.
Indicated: h=10 m=33
